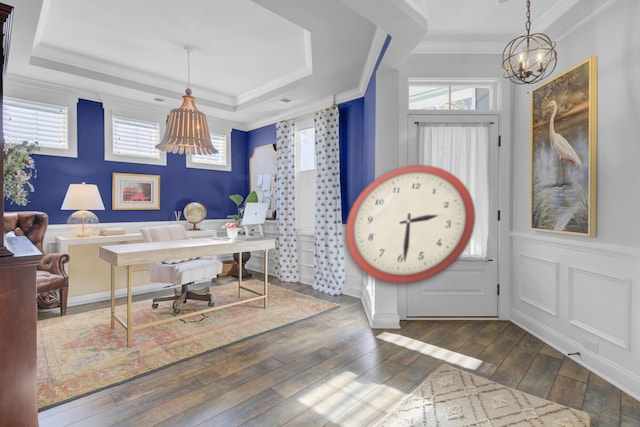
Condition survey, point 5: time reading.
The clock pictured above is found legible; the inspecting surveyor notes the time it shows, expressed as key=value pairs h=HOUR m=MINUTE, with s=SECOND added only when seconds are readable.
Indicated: h=2 m=29
